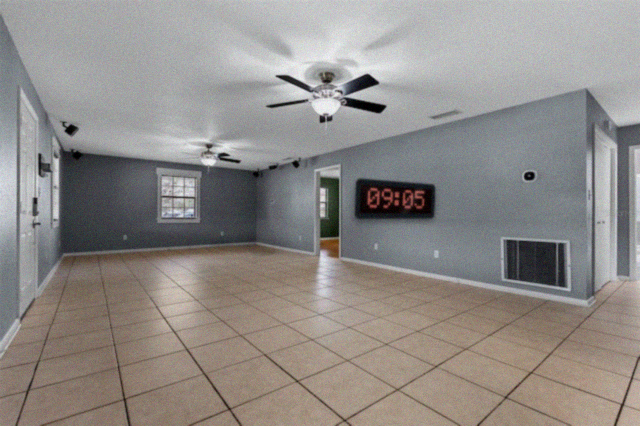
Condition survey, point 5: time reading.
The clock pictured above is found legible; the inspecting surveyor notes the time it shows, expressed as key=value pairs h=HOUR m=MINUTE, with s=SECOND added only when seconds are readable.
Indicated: h=9 m=5
